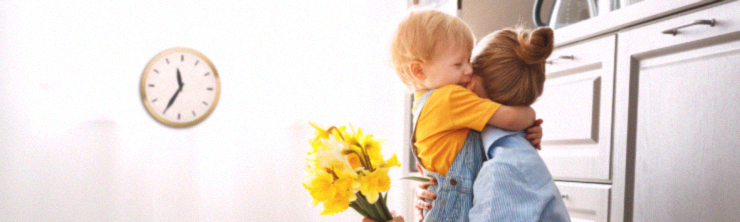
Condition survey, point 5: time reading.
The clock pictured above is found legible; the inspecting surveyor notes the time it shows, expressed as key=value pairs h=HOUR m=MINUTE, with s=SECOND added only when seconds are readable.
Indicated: h=11 m=35
